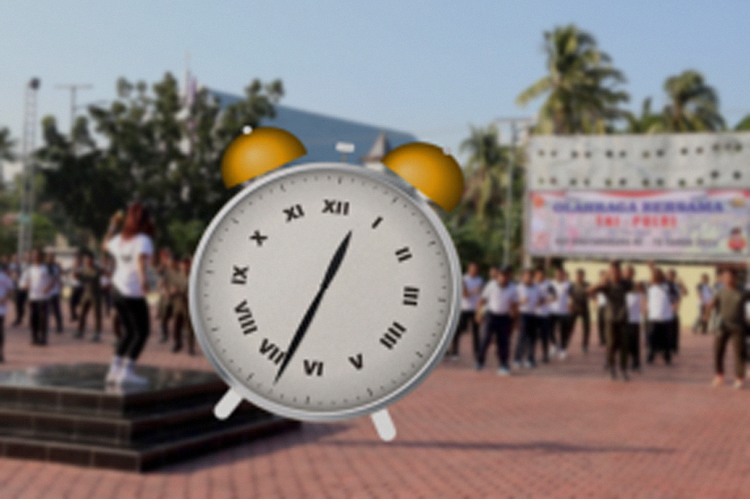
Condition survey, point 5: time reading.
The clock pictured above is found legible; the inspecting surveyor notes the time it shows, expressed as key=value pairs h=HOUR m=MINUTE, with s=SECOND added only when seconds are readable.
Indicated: h=12 m=33
